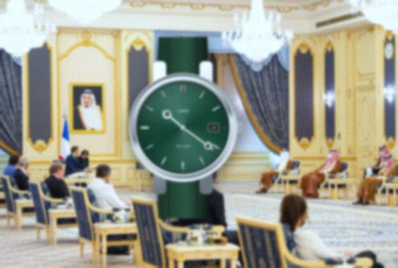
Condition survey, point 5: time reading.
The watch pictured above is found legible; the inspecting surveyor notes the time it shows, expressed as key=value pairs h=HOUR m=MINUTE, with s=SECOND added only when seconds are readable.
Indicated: h=10 m=21
